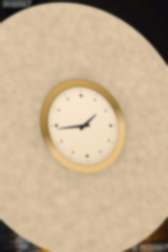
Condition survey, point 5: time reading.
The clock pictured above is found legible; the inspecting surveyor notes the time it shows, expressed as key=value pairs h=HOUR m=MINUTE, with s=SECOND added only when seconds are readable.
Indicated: h=1 m=44
